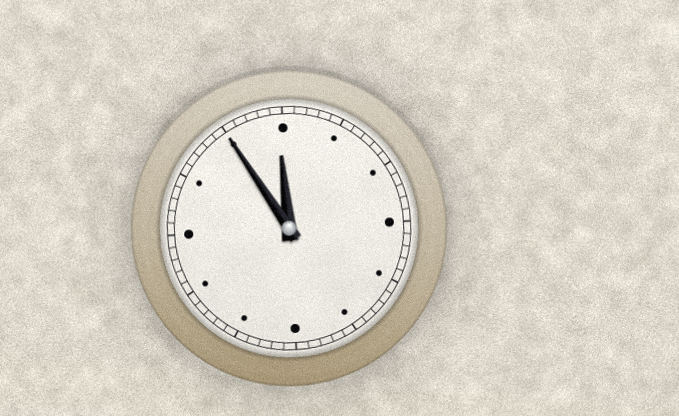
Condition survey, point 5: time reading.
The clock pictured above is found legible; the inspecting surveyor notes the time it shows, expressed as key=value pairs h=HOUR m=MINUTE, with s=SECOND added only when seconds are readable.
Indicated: h=11 m=55
